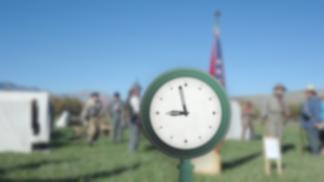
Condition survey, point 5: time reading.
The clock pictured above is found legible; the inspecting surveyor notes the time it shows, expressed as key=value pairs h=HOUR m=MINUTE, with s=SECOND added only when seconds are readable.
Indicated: h=8 m=58
